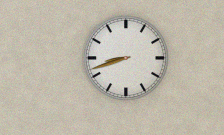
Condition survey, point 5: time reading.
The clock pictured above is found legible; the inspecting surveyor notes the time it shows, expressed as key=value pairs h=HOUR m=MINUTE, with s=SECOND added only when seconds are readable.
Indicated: h=8 m=42
